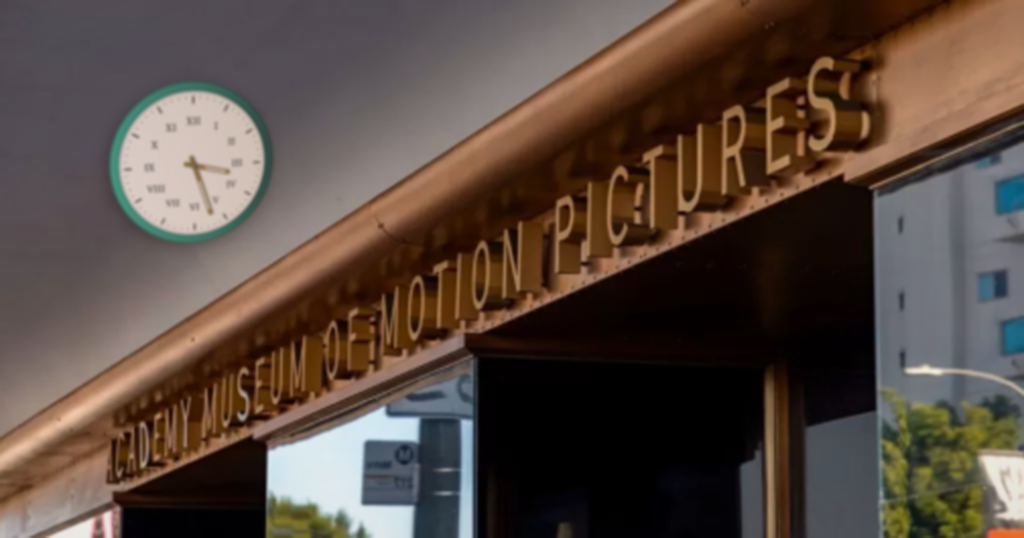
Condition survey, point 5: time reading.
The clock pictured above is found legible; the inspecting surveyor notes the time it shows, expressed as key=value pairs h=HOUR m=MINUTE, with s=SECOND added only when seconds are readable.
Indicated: h=3 m=27
